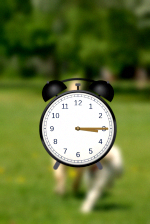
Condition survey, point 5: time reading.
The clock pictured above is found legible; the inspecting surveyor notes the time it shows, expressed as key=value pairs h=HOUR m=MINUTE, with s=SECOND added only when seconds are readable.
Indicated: h=3 m=15
